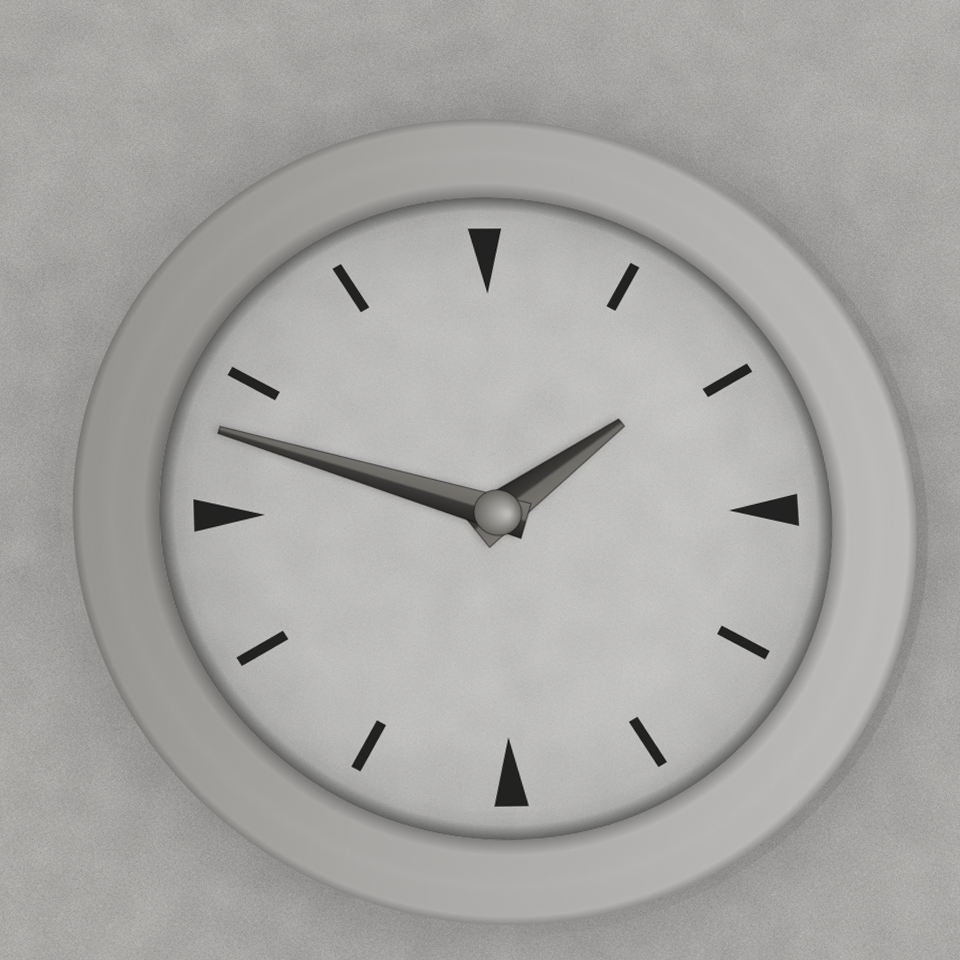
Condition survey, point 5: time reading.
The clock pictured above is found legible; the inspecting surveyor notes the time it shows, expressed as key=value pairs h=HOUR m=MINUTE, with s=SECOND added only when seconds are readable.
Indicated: h=1 m=48
